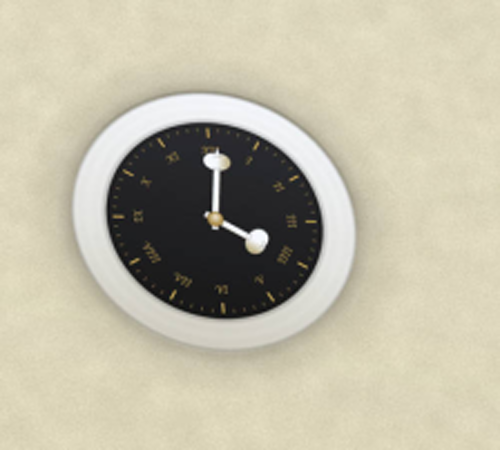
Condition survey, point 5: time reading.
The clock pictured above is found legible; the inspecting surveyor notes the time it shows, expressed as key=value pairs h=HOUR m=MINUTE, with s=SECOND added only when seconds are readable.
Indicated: h=4 m=1
